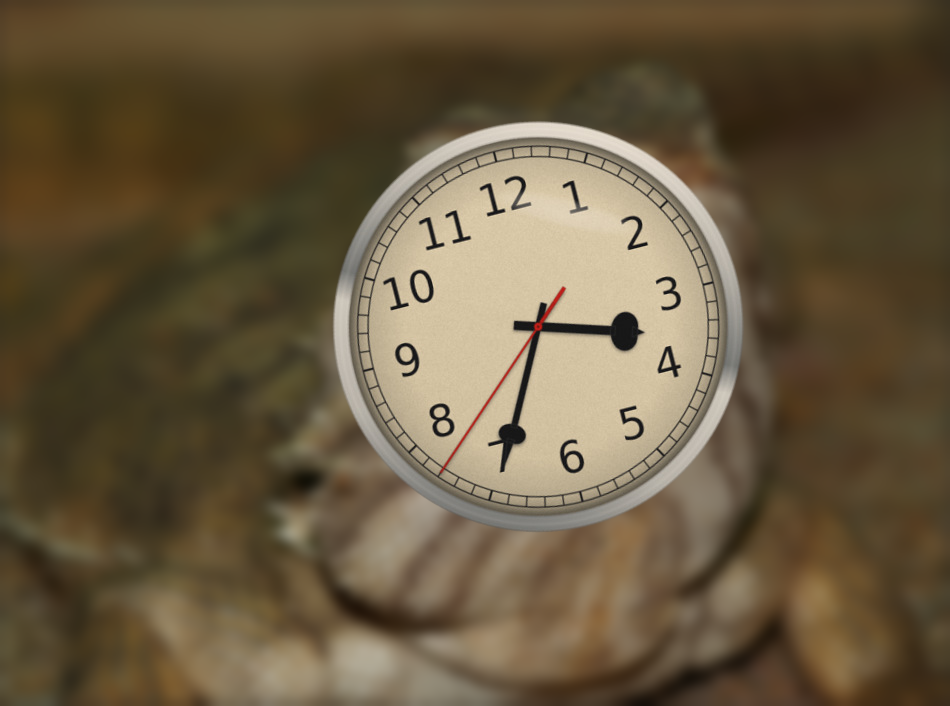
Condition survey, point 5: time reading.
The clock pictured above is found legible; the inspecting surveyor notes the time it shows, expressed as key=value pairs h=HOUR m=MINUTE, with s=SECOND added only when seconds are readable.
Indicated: h=3 m=34 s=38
